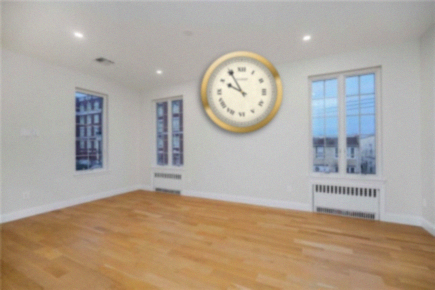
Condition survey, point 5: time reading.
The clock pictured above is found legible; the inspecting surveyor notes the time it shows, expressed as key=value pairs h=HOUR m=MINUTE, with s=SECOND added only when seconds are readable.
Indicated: h=9 m=55
